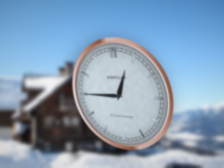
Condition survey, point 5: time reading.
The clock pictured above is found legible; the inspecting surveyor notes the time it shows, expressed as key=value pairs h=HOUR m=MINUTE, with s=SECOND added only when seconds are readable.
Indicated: h=12 m=45
